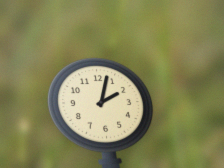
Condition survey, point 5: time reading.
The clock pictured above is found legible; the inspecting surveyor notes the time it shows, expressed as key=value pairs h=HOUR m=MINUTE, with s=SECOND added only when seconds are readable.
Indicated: h=2 m=3
